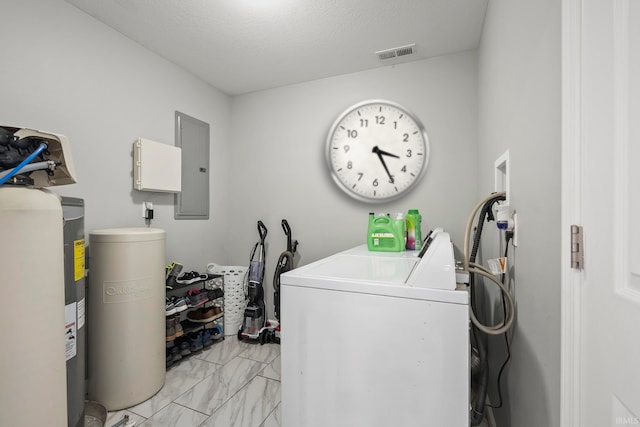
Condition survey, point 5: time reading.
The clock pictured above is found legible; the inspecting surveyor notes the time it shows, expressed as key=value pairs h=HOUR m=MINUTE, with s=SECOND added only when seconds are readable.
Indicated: h=3 m=25
